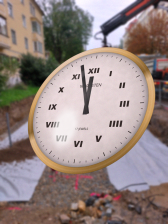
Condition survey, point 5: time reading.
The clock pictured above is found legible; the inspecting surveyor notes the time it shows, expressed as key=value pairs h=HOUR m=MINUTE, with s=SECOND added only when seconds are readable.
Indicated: h=11 m=57
